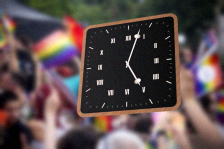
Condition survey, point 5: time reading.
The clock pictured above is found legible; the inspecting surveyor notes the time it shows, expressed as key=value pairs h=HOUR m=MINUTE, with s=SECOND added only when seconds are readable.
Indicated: h=5 m=3
